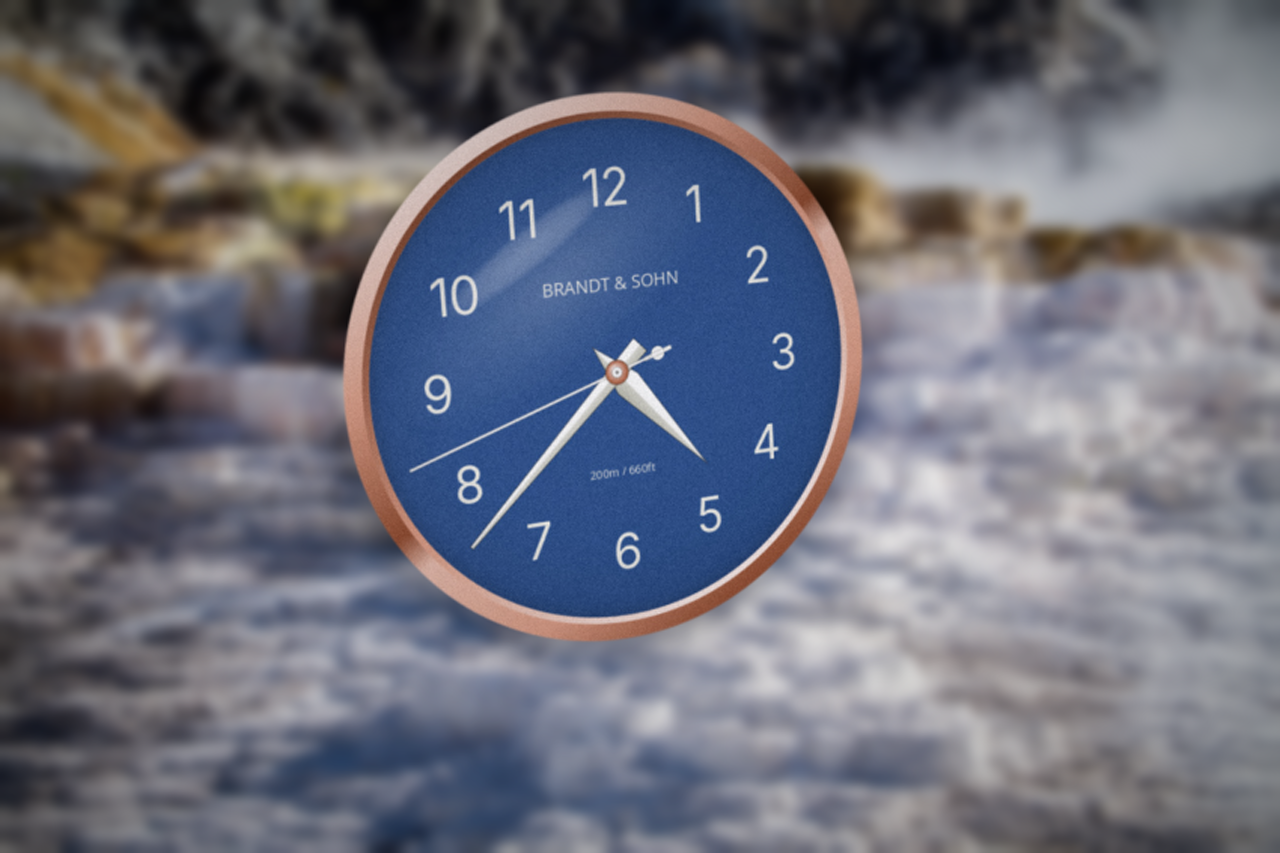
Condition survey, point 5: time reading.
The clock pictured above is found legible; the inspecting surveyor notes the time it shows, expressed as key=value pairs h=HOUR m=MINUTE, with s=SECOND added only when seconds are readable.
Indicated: h=4 m=37 s=42
